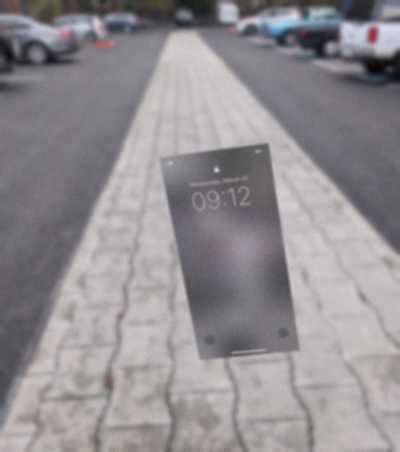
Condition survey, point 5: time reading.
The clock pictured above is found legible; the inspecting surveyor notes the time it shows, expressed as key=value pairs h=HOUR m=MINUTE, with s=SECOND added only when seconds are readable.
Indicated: h=9 m=12
